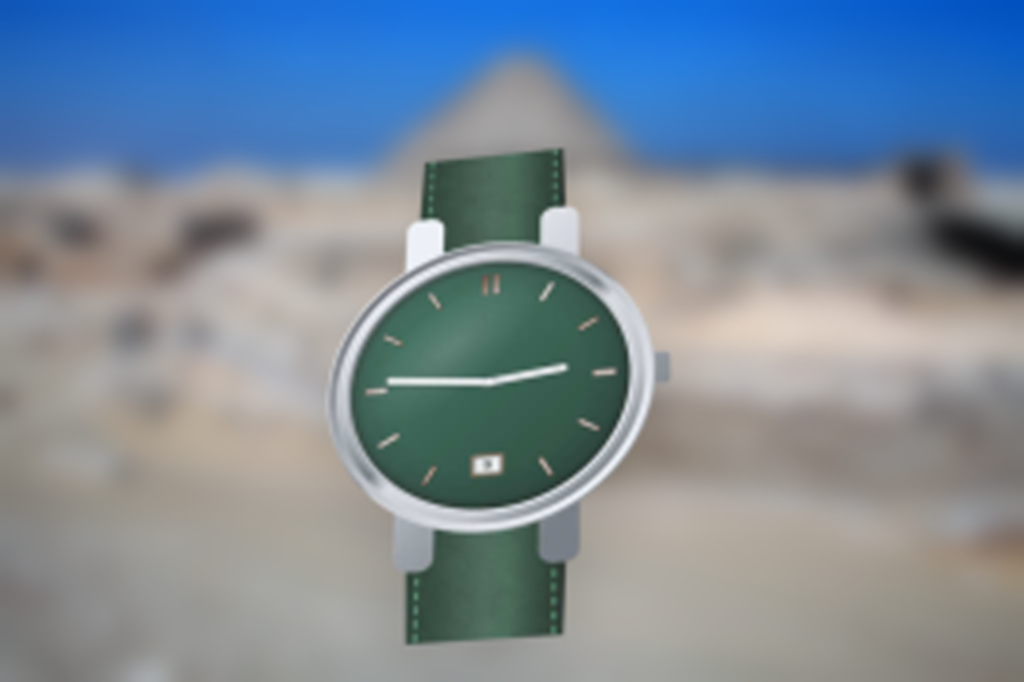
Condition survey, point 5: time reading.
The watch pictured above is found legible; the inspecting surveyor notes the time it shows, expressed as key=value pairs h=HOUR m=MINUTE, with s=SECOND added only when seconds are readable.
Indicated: h=2 m=46
